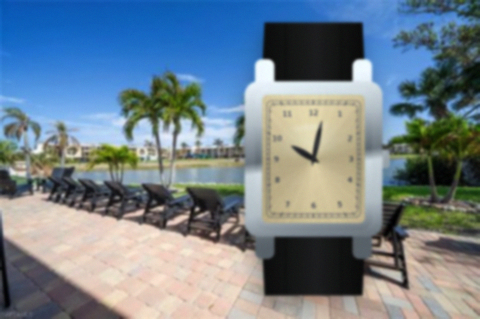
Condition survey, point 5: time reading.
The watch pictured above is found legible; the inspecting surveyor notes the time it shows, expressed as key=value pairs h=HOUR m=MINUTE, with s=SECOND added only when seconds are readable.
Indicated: h=10 m=2
